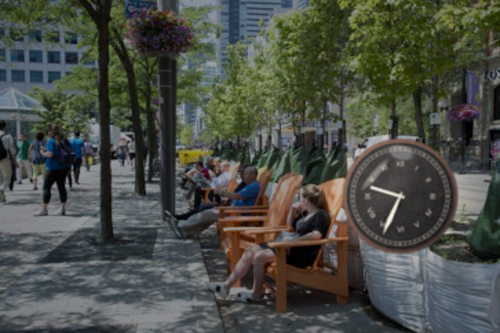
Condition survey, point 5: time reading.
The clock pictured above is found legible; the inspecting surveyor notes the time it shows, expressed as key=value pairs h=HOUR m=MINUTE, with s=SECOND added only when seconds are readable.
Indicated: h=9 m=34
